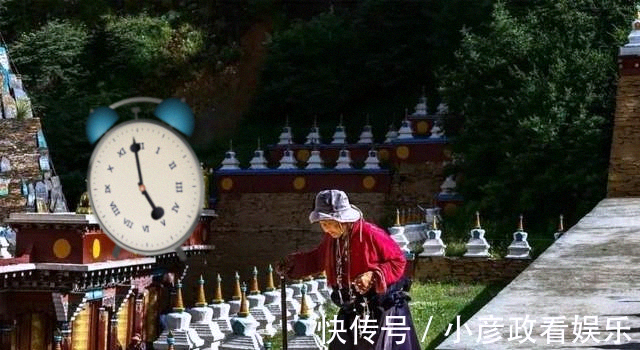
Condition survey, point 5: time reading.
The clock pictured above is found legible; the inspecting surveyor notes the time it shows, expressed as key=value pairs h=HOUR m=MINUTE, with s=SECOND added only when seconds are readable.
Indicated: h=4 m=59
